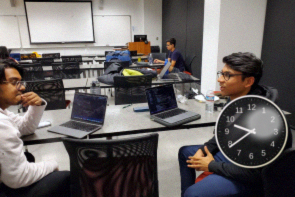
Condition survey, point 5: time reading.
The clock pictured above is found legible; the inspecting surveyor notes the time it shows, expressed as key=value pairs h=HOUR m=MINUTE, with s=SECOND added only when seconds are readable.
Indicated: h=9 m=39
